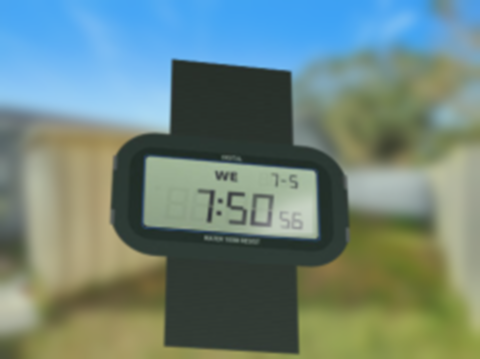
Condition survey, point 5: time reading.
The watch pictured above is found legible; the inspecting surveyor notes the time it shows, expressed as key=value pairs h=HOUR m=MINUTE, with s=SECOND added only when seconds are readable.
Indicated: h=7 m=50 s=56
